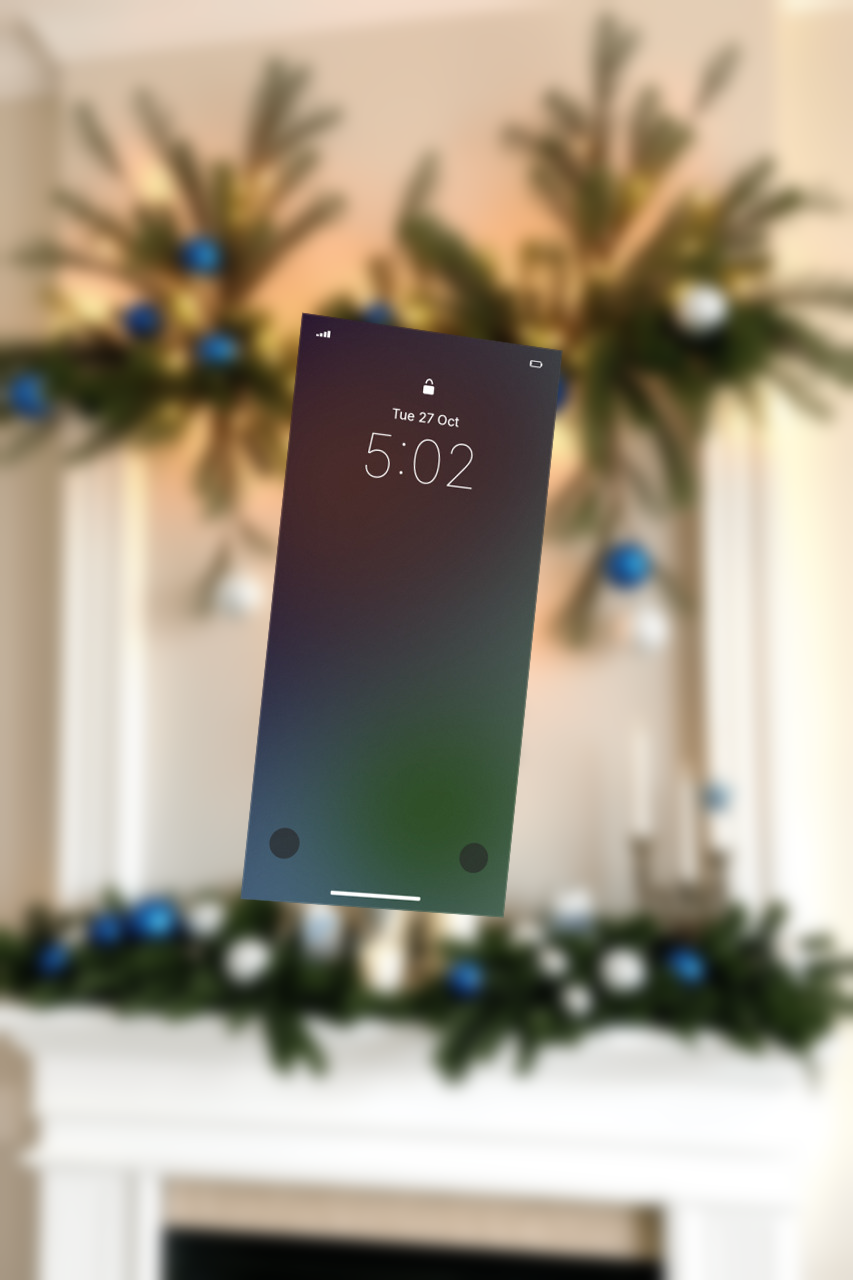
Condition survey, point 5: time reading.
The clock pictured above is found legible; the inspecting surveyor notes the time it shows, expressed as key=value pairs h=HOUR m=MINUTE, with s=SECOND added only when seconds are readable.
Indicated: h=5 m=2
